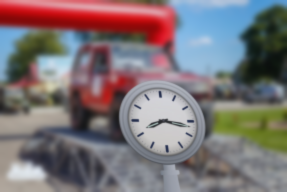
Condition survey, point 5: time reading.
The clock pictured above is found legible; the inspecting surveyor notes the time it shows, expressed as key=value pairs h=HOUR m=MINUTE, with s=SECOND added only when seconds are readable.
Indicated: h=8 m=17
